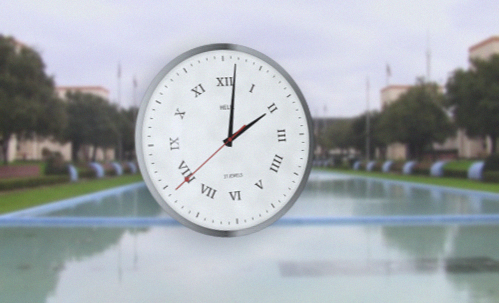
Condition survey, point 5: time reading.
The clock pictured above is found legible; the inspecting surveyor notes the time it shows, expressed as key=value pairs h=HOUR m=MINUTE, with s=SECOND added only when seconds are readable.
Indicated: h=2 m=1 s=39
